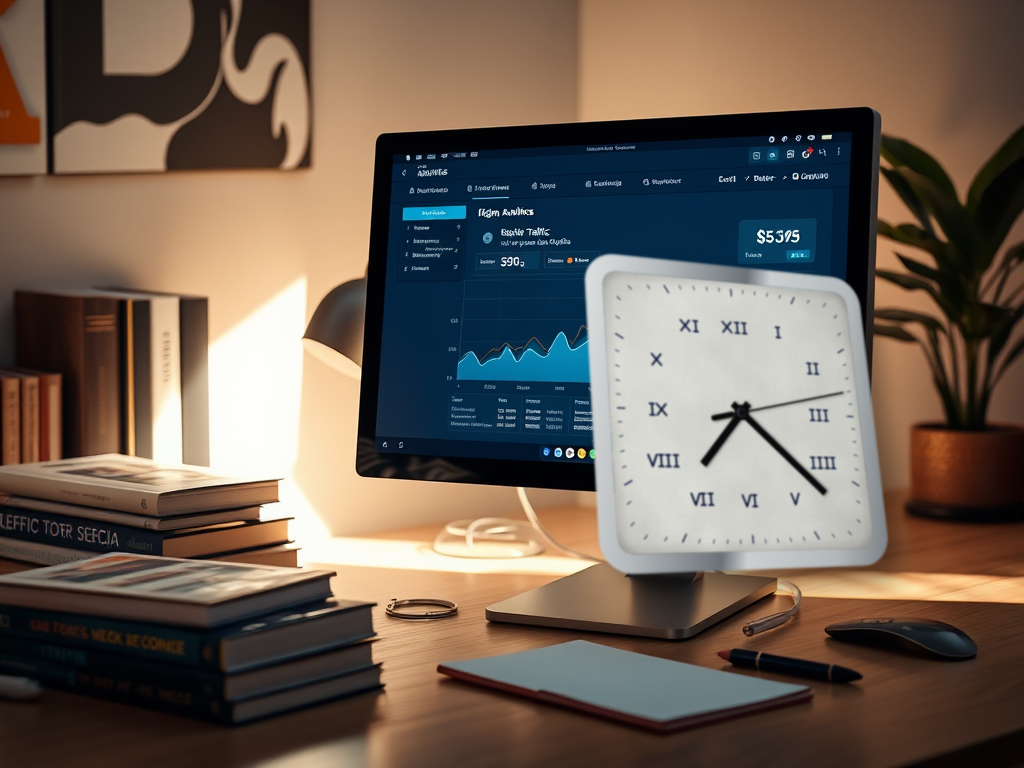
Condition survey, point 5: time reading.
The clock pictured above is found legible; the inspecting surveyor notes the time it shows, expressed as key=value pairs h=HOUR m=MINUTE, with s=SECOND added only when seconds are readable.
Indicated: h=7 m=22 s=13
